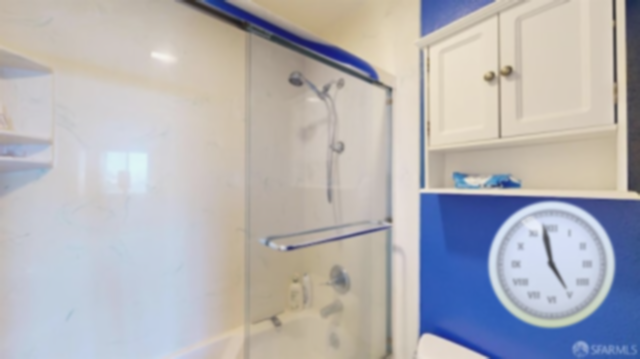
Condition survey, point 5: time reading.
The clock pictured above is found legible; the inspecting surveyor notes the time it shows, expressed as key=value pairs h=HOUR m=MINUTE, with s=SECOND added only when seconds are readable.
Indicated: h=4 m=58
